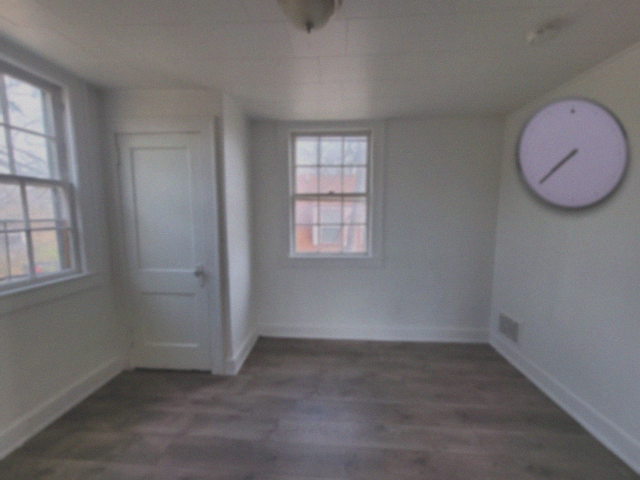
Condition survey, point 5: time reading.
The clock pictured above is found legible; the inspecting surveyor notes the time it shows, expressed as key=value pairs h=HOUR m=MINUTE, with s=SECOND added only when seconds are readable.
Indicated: h=7 m=38
